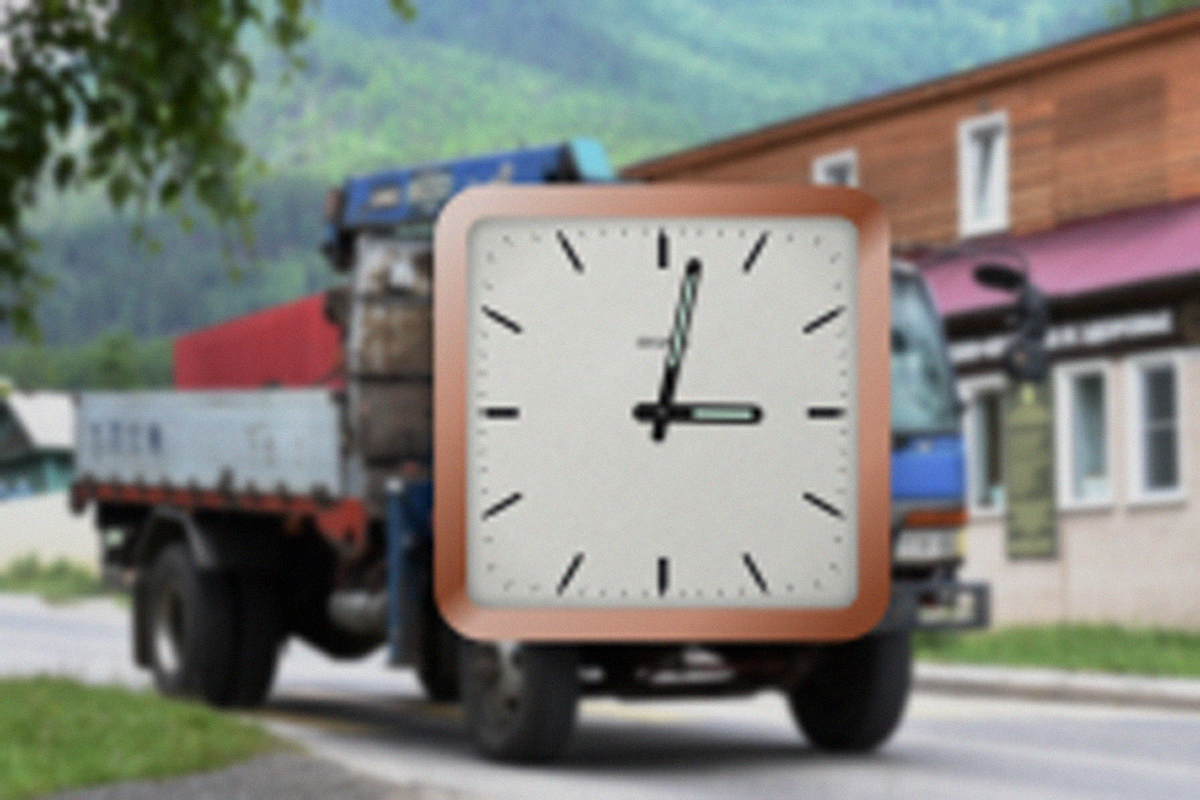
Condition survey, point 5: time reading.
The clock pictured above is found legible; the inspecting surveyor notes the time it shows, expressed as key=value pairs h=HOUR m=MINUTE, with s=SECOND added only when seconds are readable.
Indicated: h=3 m=2
